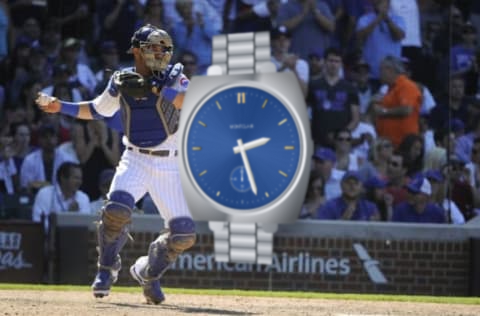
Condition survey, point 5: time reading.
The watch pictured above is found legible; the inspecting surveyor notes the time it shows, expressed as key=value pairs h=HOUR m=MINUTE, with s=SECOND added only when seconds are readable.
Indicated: h=2 m=27
